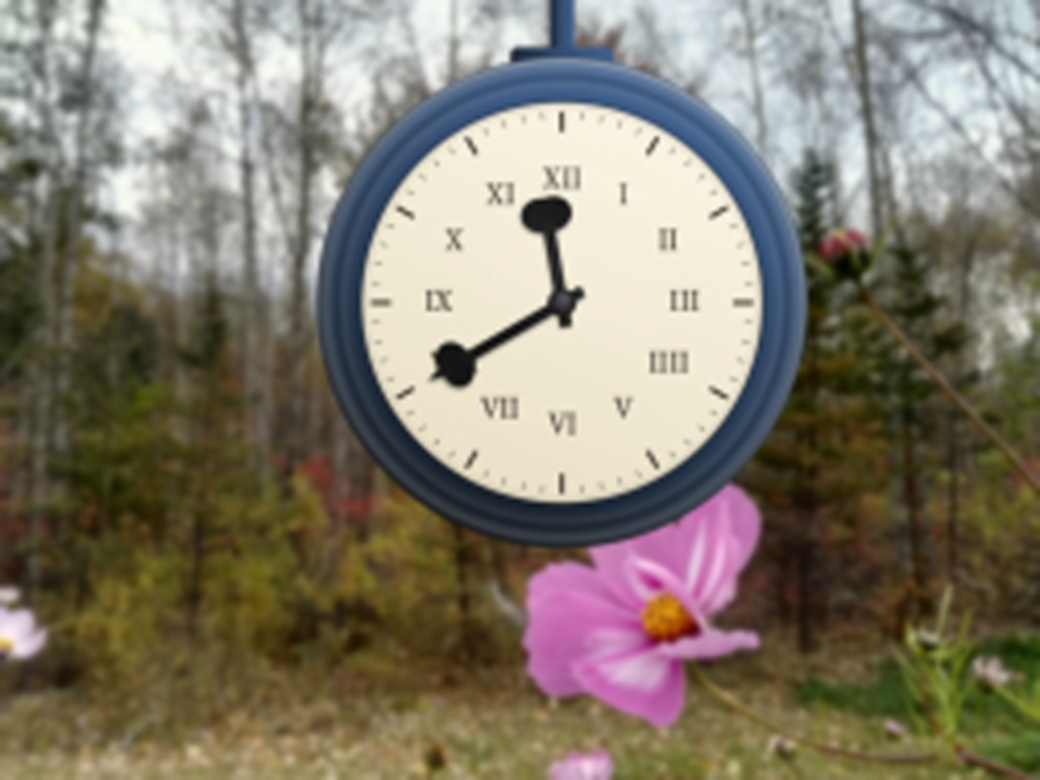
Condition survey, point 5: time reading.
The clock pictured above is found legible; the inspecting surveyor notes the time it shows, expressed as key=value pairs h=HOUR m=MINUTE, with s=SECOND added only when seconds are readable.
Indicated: h=11 m=40
